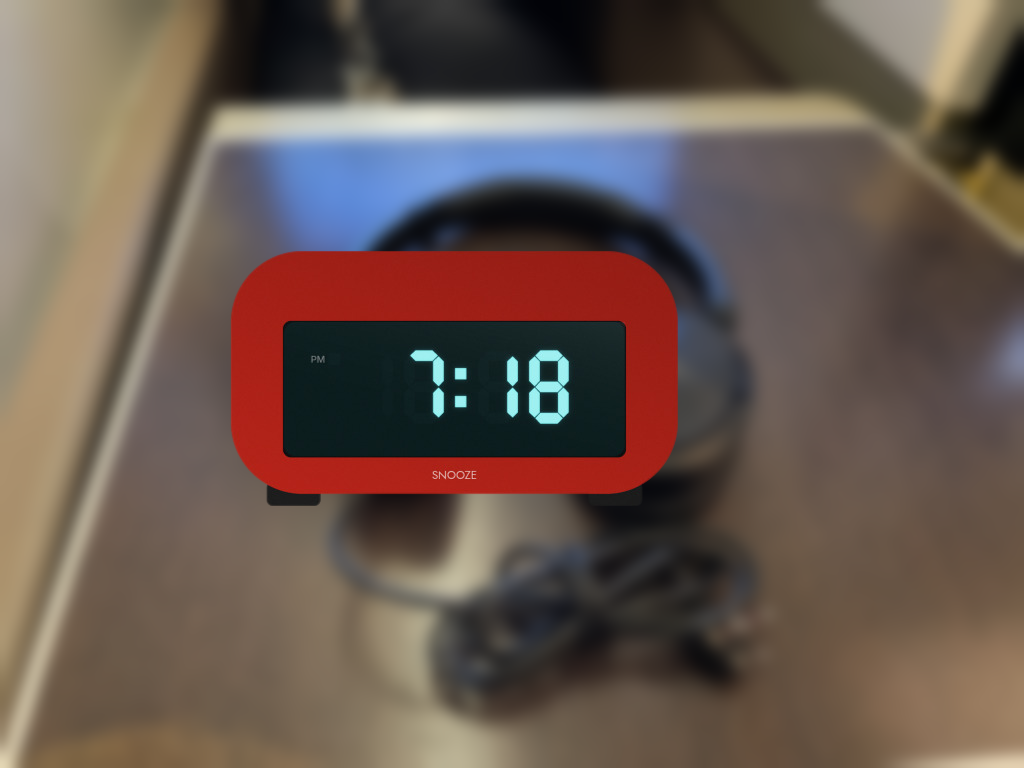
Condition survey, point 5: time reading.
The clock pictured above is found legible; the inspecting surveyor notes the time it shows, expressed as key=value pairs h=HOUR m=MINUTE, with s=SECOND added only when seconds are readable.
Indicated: h=7 m=18
